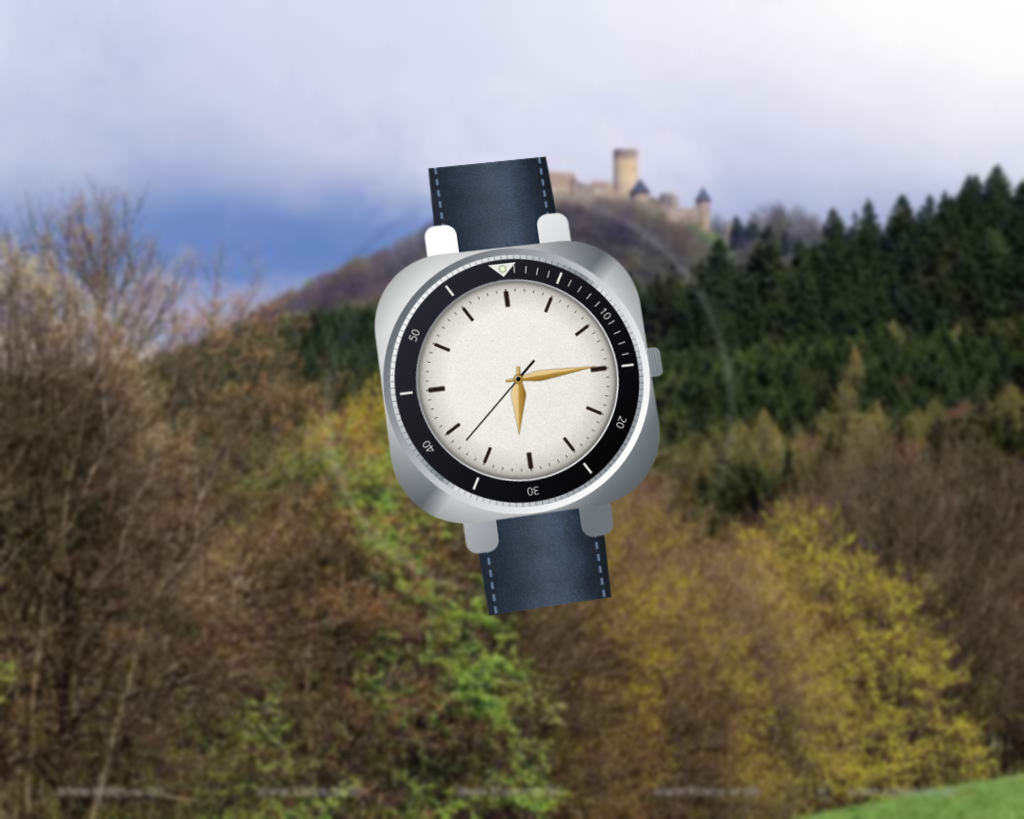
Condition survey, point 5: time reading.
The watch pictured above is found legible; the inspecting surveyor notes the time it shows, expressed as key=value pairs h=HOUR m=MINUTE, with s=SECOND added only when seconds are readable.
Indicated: h=6 m=14 s=38
